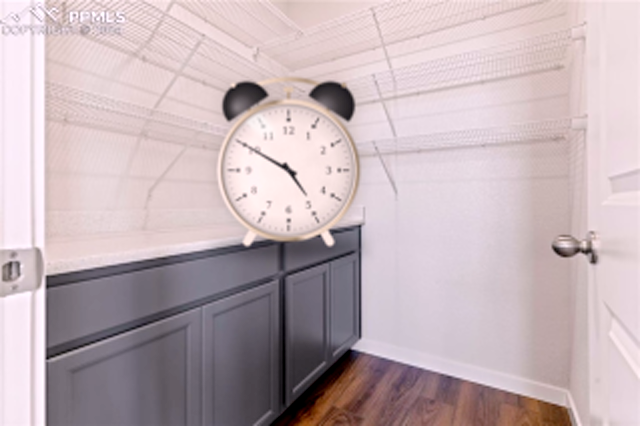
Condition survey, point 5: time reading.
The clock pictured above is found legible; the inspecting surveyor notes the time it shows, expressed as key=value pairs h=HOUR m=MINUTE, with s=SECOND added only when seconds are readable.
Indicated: h=4 m=50
